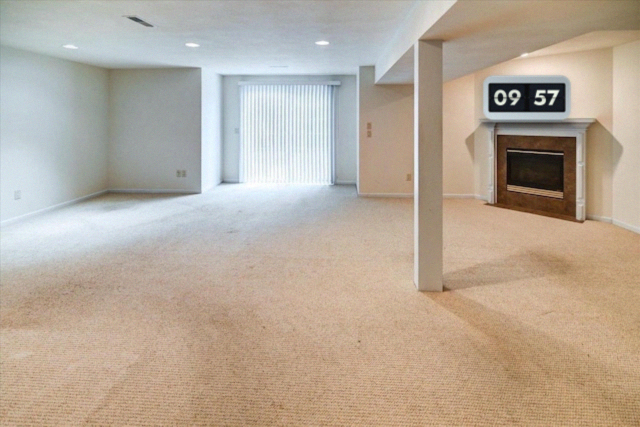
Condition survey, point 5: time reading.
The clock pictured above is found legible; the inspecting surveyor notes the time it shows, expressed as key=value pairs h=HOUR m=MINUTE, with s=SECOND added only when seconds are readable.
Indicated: h=9 m=57
